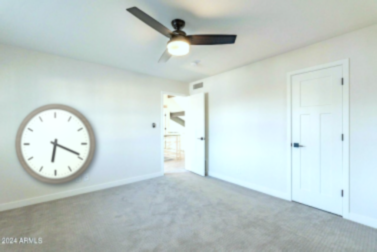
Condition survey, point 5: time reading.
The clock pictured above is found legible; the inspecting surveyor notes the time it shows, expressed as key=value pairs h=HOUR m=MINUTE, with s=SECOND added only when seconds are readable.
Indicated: h=6 m=19
